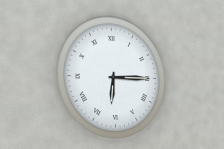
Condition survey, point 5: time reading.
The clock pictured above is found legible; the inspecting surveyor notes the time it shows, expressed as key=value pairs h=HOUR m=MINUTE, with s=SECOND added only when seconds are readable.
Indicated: h=6 m=15
